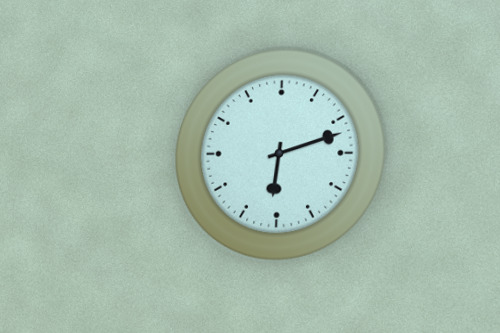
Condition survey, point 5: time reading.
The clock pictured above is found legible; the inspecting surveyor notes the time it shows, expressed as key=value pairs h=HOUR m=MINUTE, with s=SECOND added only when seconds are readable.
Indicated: h=6 m=12
